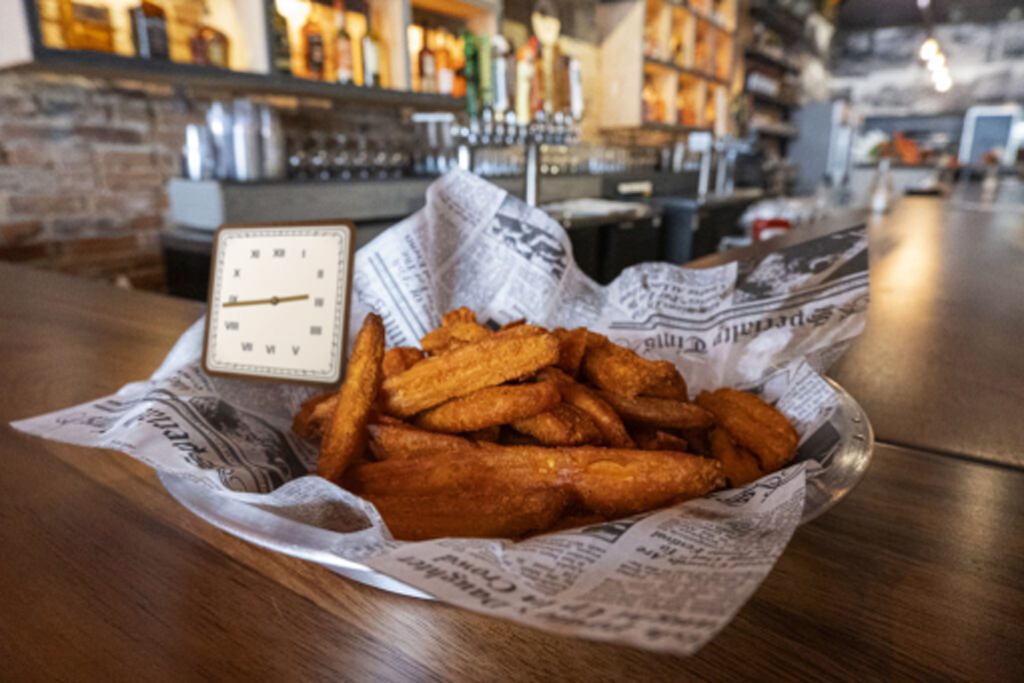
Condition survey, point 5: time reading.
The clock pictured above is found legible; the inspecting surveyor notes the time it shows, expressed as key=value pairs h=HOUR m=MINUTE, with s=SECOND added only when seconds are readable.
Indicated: h=2 m=44
